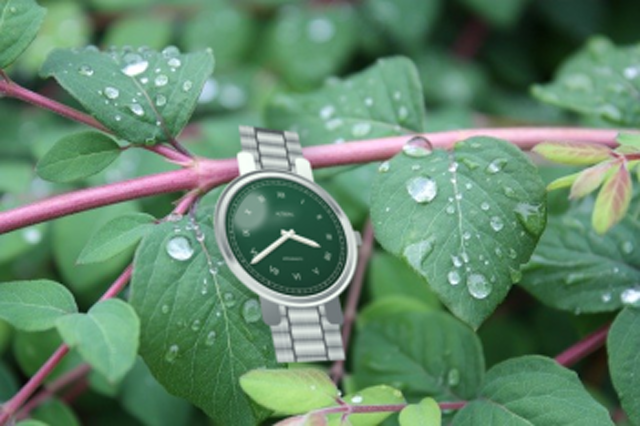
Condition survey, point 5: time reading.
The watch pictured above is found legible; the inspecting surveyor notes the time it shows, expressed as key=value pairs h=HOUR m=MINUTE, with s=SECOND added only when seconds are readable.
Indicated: h=3 m=39
